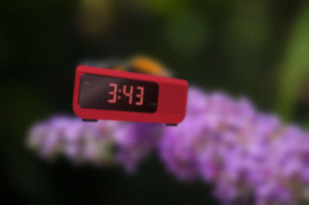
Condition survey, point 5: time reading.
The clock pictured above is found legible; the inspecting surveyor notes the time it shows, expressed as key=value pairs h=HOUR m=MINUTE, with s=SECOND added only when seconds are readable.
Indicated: h=3 m=43
